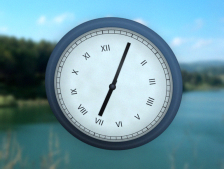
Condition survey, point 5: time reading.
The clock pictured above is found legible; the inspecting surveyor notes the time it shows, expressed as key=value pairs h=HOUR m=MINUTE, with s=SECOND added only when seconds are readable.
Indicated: h=7 m=5
